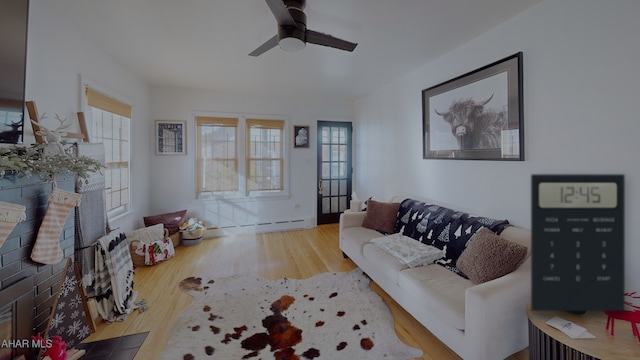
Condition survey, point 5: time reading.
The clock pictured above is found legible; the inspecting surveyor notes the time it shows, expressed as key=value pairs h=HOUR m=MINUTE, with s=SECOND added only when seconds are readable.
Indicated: h=12 m=45
